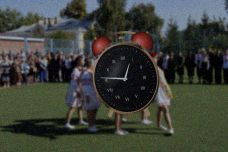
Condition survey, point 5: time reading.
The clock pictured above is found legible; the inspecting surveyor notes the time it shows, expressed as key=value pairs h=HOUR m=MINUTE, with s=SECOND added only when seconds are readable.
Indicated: h=12 m=46
